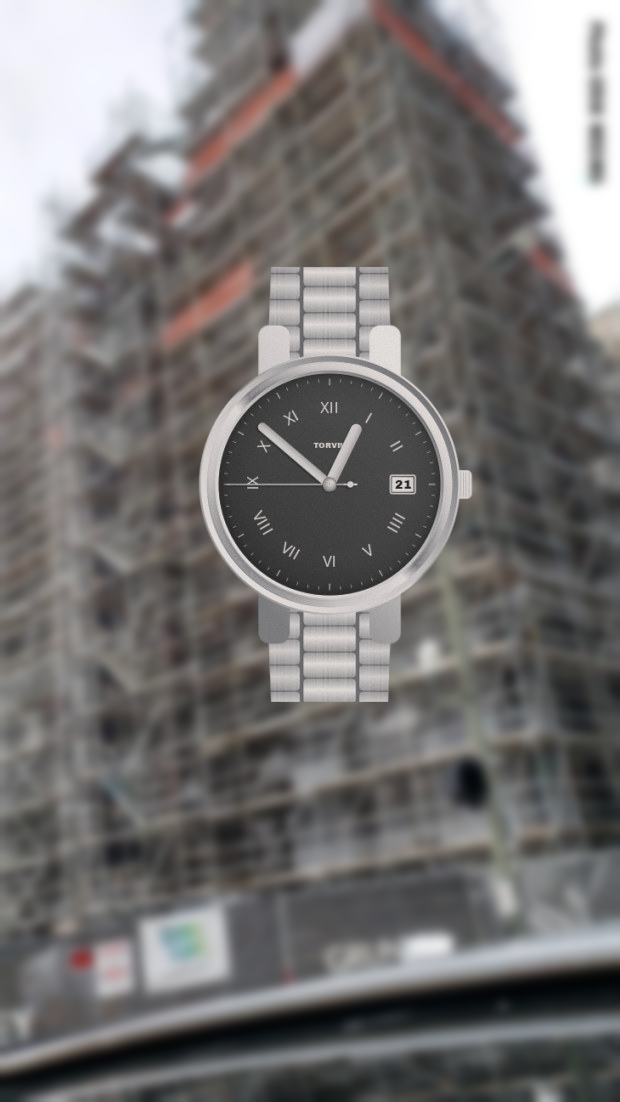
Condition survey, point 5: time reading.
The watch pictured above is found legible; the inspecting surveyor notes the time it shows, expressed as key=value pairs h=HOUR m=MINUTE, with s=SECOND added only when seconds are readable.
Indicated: h=12 m=51 s=45
